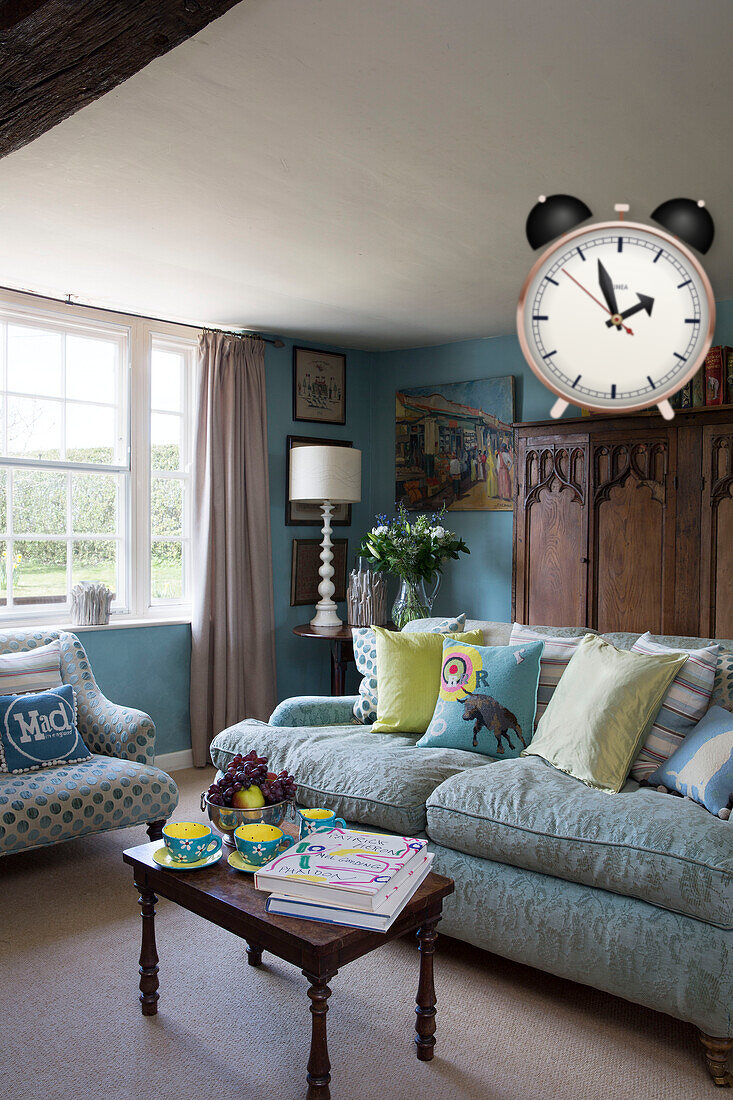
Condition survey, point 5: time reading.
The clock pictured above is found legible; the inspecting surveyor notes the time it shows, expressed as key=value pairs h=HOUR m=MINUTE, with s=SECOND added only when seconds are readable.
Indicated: h=1 m=56 s=52
